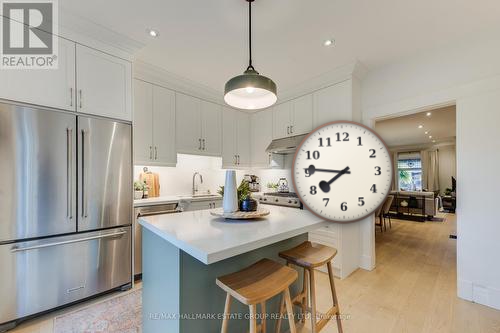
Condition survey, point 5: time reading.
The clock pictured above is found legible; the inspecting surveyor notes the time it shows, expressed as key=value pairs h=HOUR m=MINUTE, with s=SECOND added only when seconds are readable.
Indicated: h=7 m=46
